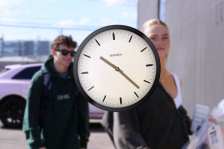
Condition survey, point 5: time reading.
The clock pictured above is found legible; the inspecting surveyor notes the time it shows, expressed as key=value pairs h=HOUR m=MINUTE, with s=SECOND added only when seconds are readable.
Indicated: h=10 m=23
